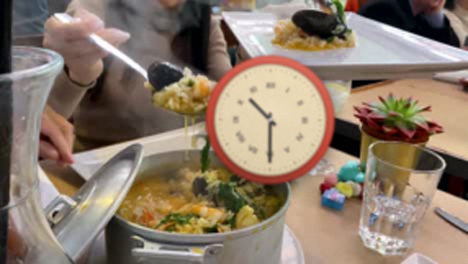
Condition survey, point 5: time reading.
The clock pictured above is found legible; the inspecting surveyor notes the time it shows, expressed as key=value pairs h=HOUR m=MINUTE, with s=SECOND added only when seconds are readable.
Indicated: h=10 m=30
